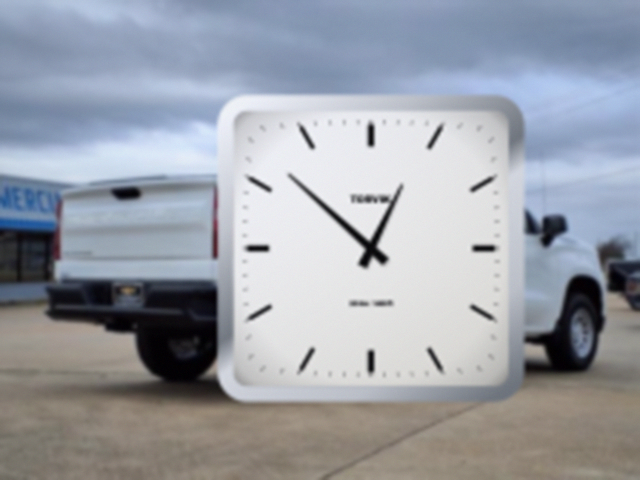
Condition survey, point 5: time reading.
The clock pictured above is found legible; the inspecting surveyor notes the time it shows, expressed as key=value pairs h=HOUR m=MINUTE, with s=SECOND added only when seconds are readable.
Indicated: h=12 m=52
